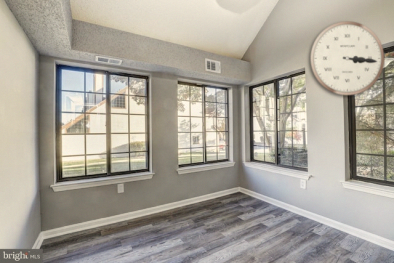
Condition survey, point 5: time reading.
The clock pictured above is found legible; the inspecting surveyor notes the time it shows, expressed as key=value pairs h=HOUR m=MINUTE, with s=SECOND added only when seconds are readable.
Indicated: h=3 m=16
